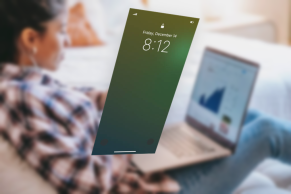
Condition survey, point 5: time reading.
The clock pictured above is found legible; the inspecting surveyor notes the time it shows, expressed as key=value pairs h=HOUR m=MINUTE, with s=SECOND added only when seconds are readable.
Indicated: h=8 m=12
